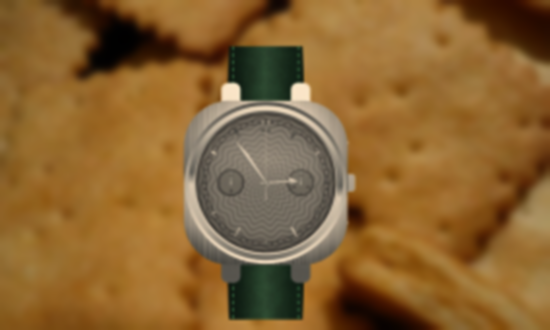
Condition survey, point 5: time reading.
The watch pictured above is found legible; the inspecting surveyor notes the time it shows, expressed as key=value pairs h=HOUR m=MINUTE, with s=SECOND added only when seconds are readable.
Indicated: h=2 m=54
